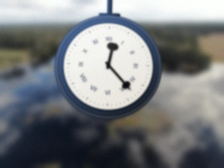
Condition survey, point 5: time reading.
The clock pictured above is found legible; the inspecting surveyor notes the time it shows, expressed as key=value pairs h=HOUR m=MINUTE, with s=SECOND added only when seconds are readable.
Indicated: h=12 m=23
